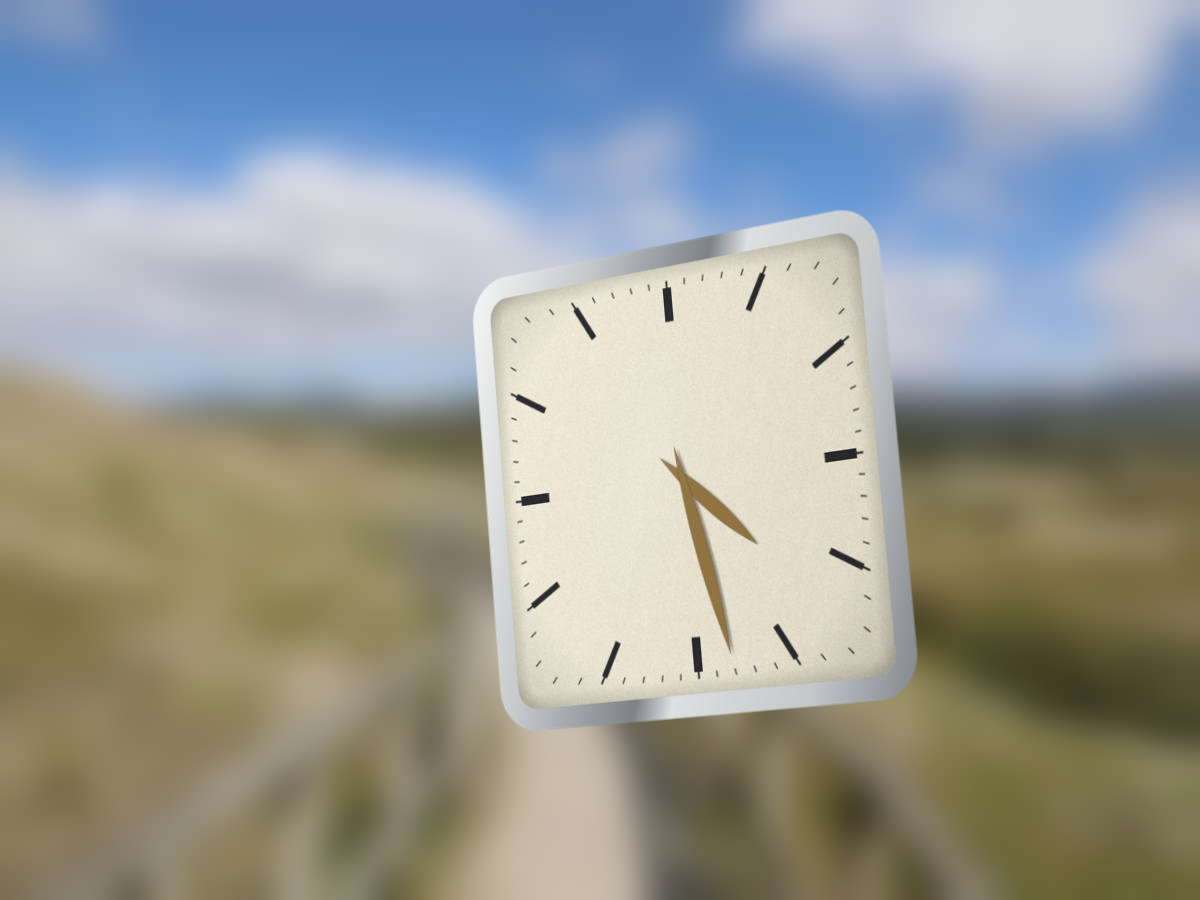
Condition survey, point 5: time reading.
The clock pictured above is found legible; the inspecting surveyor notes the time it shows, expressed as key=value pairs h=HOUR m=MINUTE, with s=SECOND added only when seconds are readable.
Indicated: h=4 m=28
